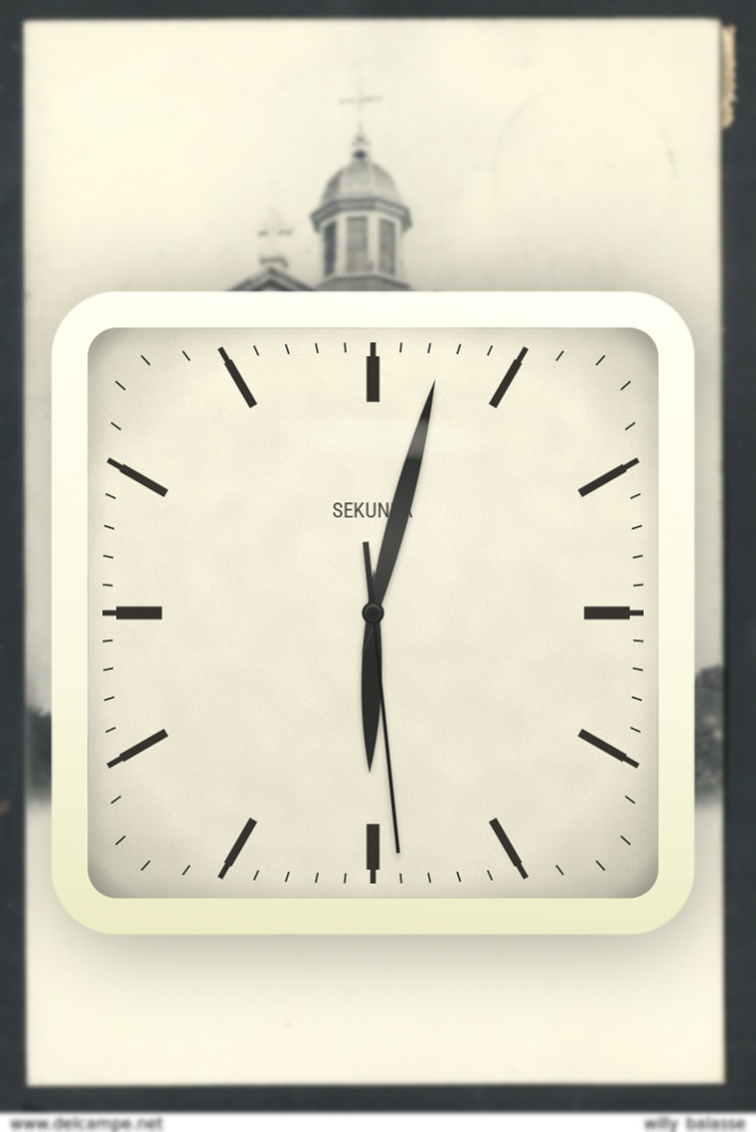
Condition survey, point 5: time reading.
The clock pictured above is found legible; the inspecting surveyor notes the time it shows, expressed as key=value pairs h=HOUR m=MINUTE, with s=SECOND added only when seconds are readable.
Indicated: h=6 m=2 s=29
